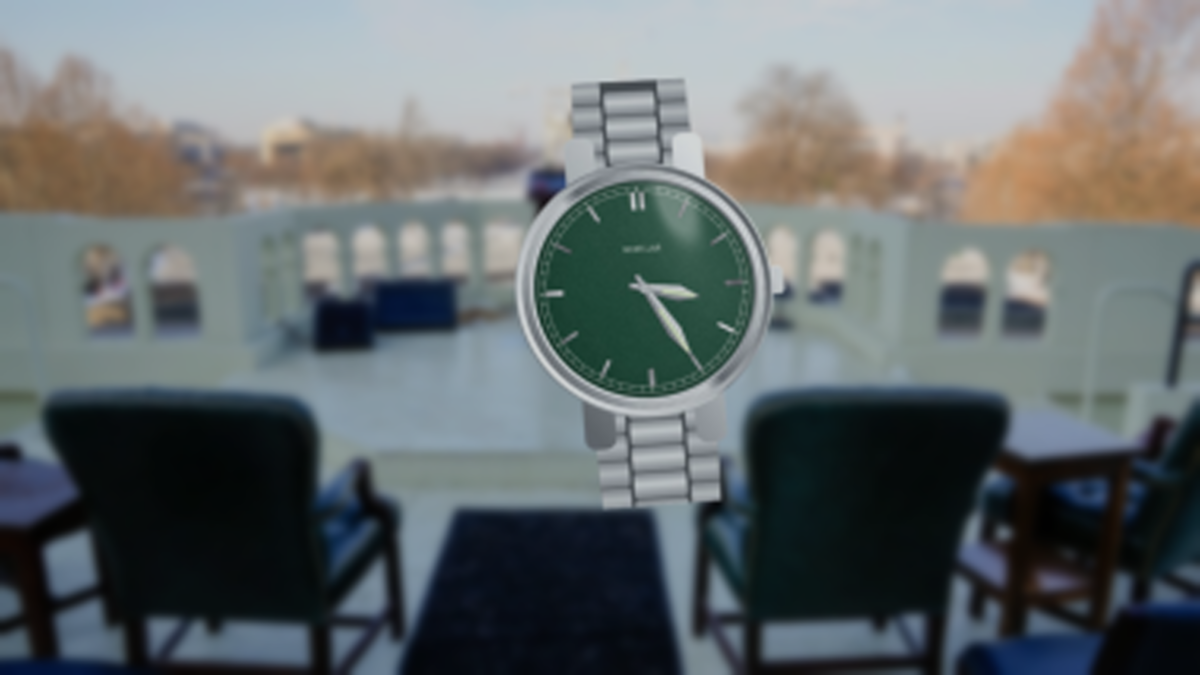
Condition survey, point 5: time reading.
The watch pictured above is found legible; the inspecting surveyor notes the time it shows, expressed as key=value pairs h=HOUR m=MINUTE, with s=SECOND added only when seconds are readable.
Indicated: h=3 m=25
